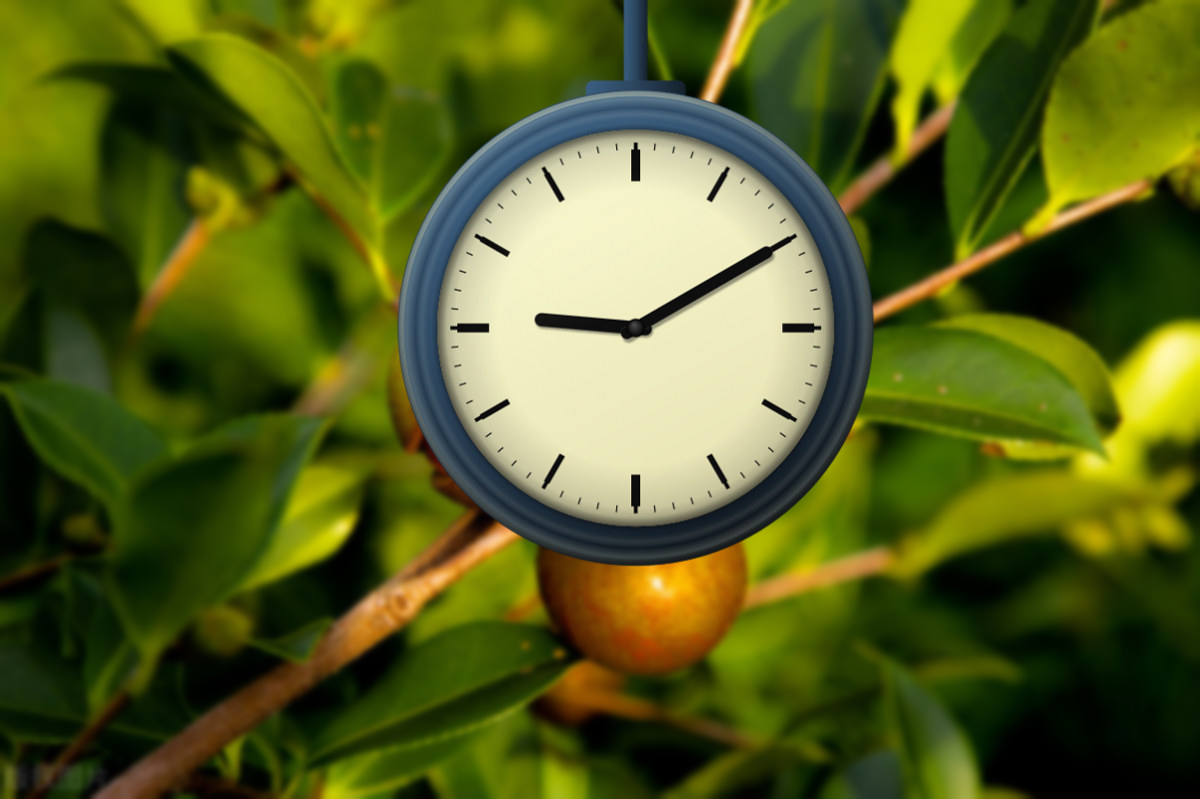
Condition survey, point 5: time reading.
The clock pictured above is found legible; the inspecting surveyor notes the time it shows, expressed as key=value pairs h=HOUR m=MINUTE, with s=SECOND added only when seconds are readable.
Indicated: h=9 m=10
